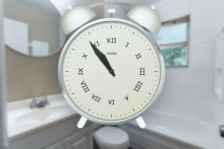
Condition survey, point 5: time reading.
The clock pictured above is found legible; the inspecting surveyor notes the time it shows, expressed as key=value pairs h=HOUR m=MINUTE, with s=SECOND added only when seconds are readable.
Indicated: h=10 m=54
